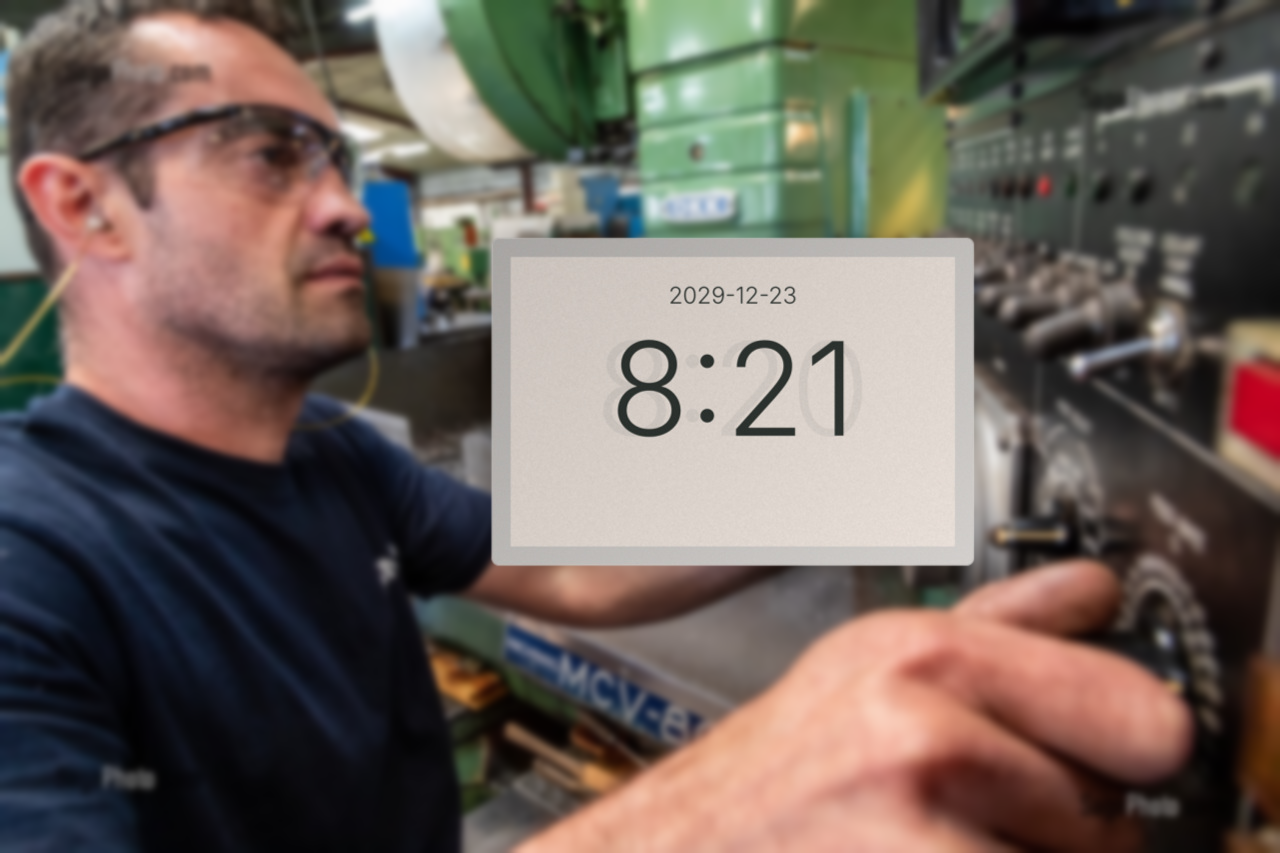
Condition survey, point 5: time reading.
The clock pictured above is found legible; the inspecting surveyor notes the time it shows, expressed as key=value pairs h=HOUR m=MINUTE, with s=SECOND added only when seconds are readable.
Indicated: h=8 m=21
